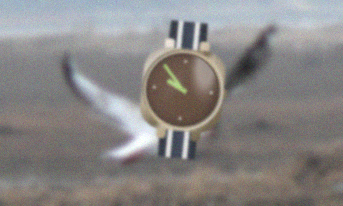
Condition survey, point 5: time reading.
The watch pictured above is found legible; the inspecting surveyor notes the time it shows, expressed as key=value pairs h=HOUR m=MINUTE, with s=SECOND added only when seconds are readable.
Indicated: h=9 m=53
